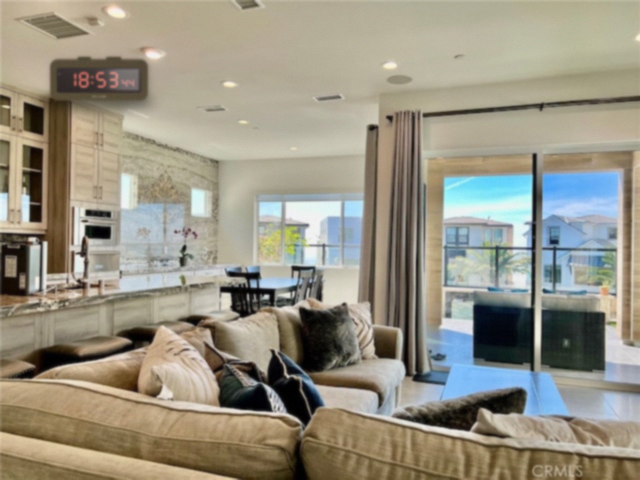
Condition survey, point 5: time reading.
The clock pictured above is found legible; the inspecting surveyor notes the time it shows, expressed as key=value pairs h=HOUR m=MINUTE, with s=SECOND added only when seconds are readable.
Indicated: h=18 m=53
